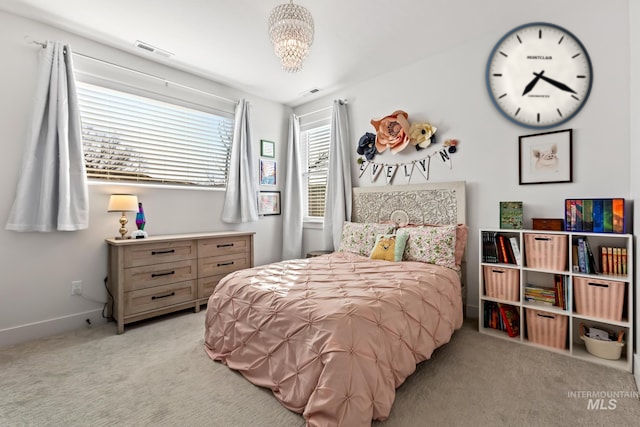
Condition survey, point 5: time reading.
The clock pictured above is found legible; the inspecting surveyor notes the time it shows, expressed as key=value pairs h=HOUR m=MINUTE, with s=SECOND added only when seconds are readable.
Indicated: h=7 m=19
